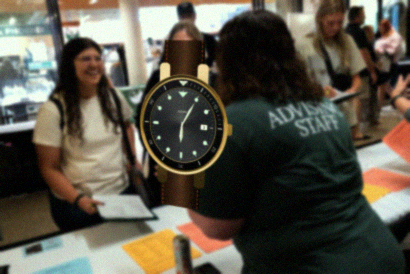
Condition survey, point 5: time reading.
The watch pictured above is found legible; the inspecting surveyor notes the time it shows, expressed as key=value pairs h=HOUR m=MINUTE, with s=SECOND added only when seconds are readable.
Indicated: h=6 m=5
